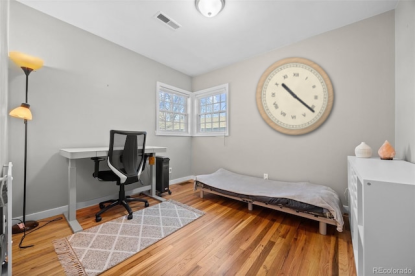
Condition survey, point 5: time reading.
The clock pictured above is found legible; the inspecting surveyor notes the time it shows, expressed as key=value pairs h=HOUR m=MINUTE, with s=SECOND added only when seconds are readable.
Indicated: h=10 m=21
